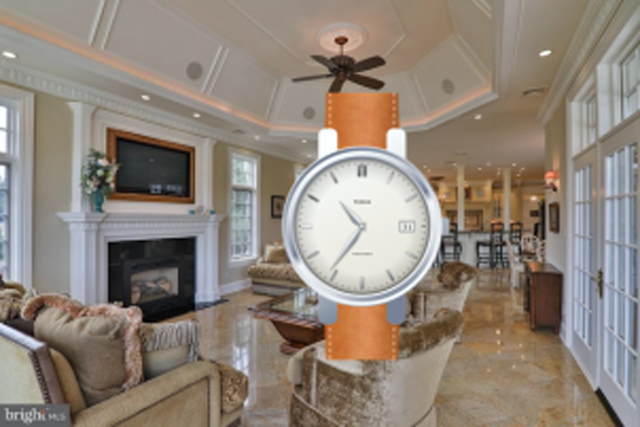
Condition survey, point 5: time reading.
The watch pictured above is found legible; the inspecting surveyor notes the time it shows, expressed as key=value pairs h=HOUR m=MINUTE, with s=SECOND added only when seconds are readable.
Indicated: h=10 m=36
